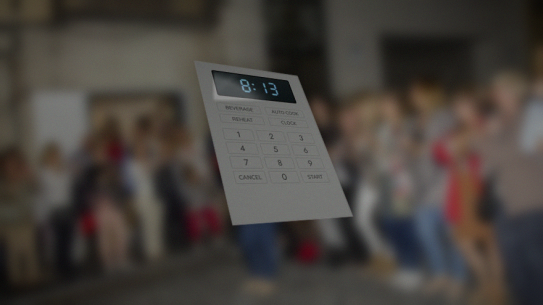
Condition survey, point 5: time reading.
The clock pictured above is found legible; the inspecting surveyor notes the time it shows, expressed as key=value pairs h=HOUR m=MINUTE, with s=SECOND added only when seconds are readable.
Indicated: h=8 m=13
